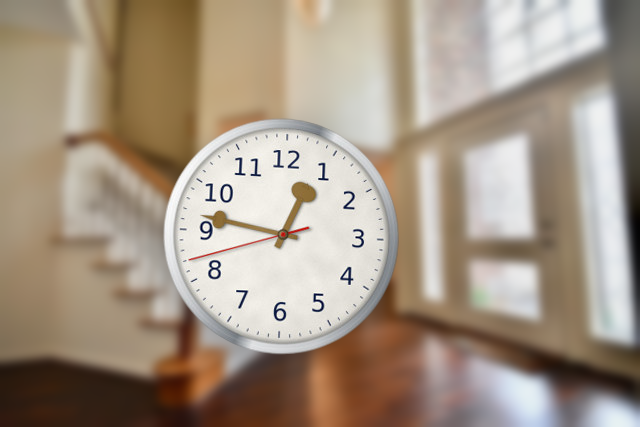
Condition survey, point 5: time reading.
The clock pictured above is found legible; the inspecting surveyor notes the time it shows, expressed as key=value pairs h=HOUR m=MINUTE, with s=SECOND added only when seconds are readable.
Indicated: h=12 m=46 s=42
